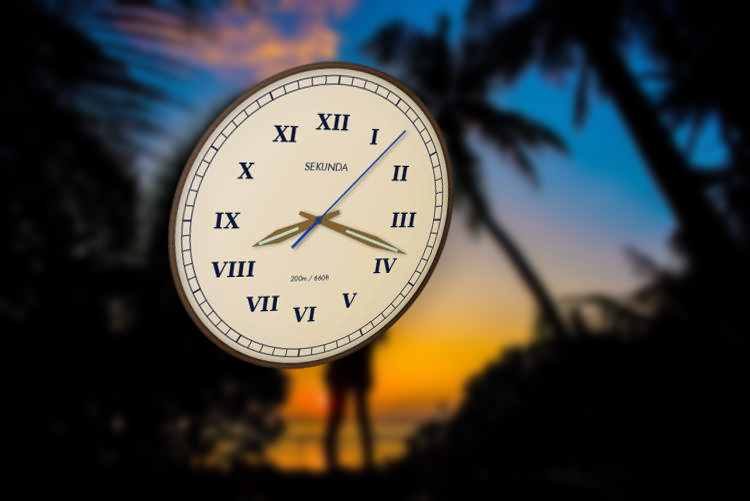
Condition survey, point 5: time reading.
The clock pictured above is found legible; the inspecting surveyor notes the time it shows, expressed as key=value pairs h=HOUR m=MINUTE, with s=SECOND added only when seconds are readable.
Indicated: h=8 m=18 s=7
